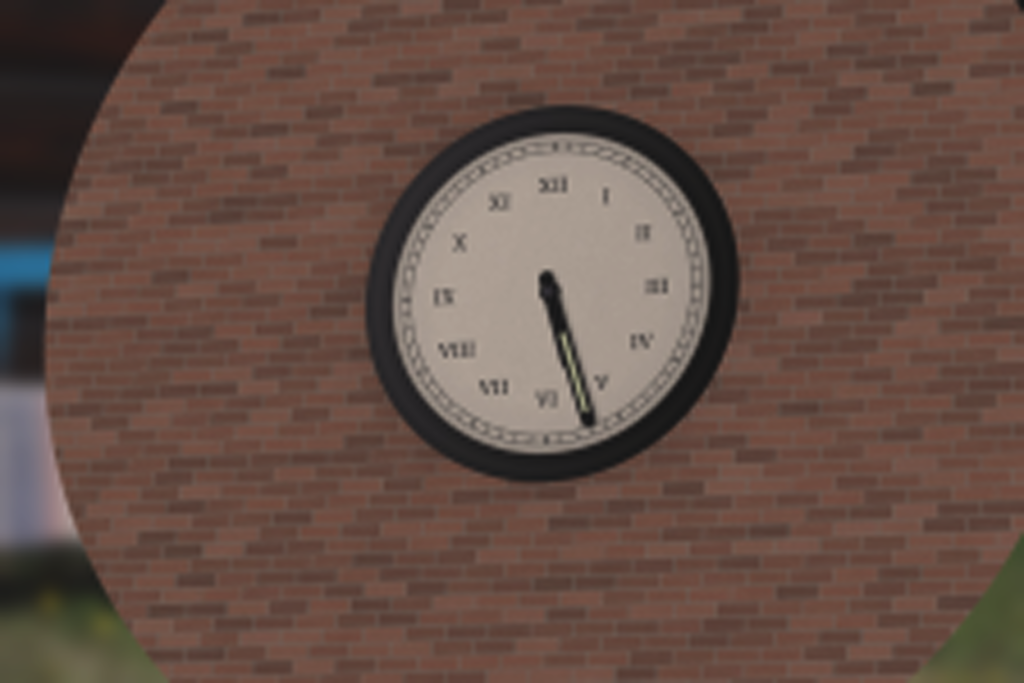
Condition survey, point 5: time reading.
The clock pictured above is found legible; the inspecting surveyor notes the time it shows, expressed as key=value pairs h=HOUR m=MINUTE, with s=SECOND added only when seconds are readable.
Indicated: h=5 m=27
